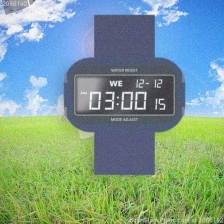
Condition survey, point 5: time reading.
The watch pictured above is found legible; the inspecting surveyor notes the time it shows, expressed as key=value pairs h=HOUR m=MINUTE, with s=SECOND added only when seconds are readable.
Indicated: h=3 m=0 s=15
